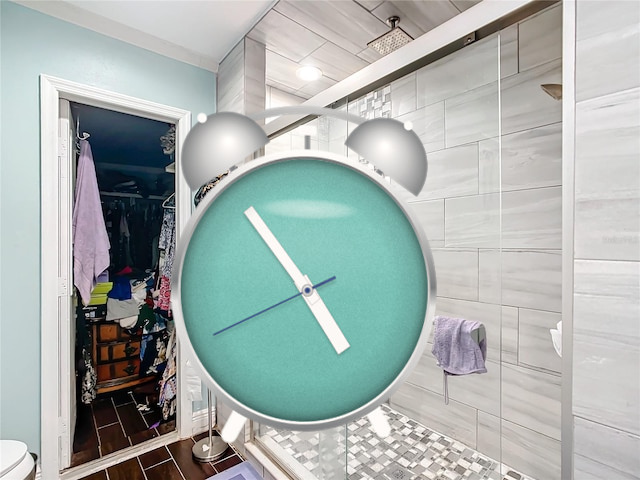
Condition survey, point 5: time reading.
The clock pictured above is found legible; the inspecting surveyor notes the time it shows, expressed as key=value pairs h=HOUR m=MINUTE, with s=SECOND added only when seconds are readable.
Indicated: h=4 m=53 s=41
